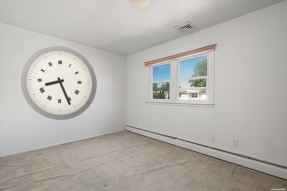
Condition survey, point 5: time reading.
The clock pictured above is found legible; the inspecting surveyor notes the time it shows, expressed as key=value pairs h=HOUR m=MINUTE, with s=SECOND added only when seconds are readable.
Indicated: h=8 m=26
